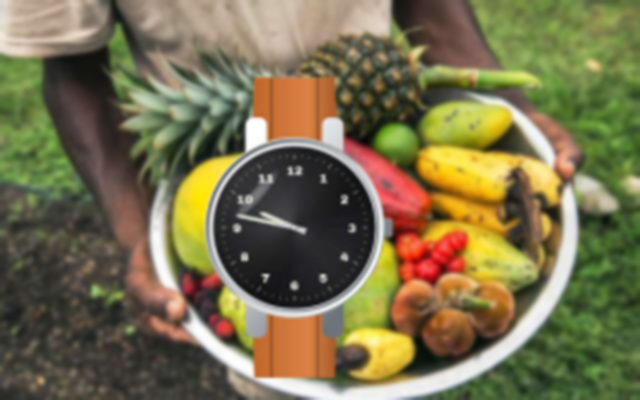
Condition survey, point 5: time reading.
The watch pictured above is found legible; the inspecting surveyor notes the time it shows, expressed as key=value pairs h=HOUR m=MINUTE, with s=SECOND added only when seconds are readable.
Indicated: h=9 m=47
